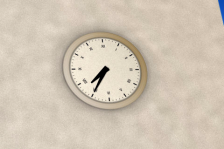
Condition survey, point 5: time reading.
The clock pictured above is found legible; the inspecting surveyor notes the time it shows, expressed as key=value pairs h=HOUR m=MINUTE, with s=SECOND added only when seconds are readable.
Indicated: h=7 m=35
